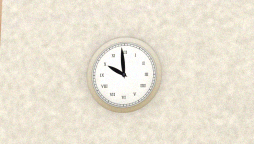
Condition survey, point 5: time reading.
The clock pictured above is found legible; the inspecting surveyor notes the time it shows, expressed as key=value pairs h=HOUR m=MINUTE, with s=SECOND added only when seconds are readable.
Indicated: h=9 m=59
